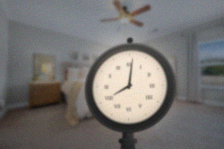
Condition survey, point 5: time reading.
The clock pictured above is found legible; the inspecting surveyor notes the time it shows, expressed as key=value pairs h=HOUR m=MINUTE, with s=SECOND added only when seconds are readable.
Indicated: h=8 m=1
